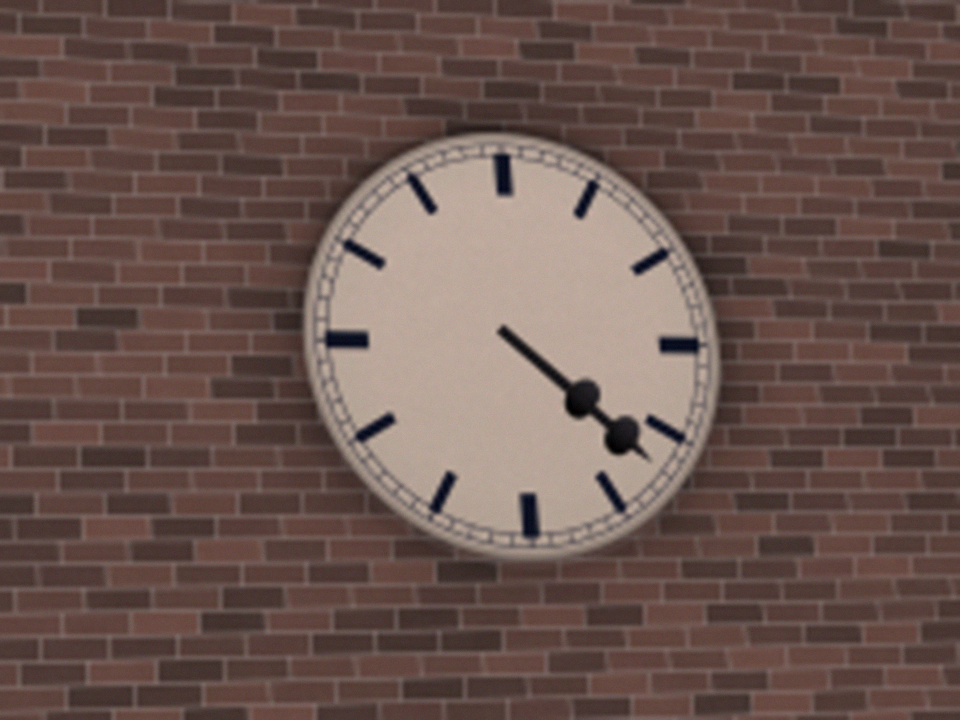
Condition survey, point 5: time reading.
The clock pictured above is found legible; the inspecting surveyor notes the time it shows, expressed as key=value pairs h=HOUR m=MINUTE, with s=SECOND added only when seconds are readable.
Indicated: h=4 m=22
